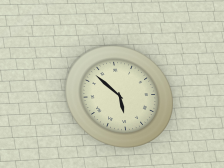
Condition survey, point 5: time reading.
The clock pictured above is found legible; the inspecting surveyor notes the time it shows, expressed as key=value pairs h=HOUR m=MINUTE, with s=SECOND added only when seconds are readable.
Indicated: h=5 m=53
